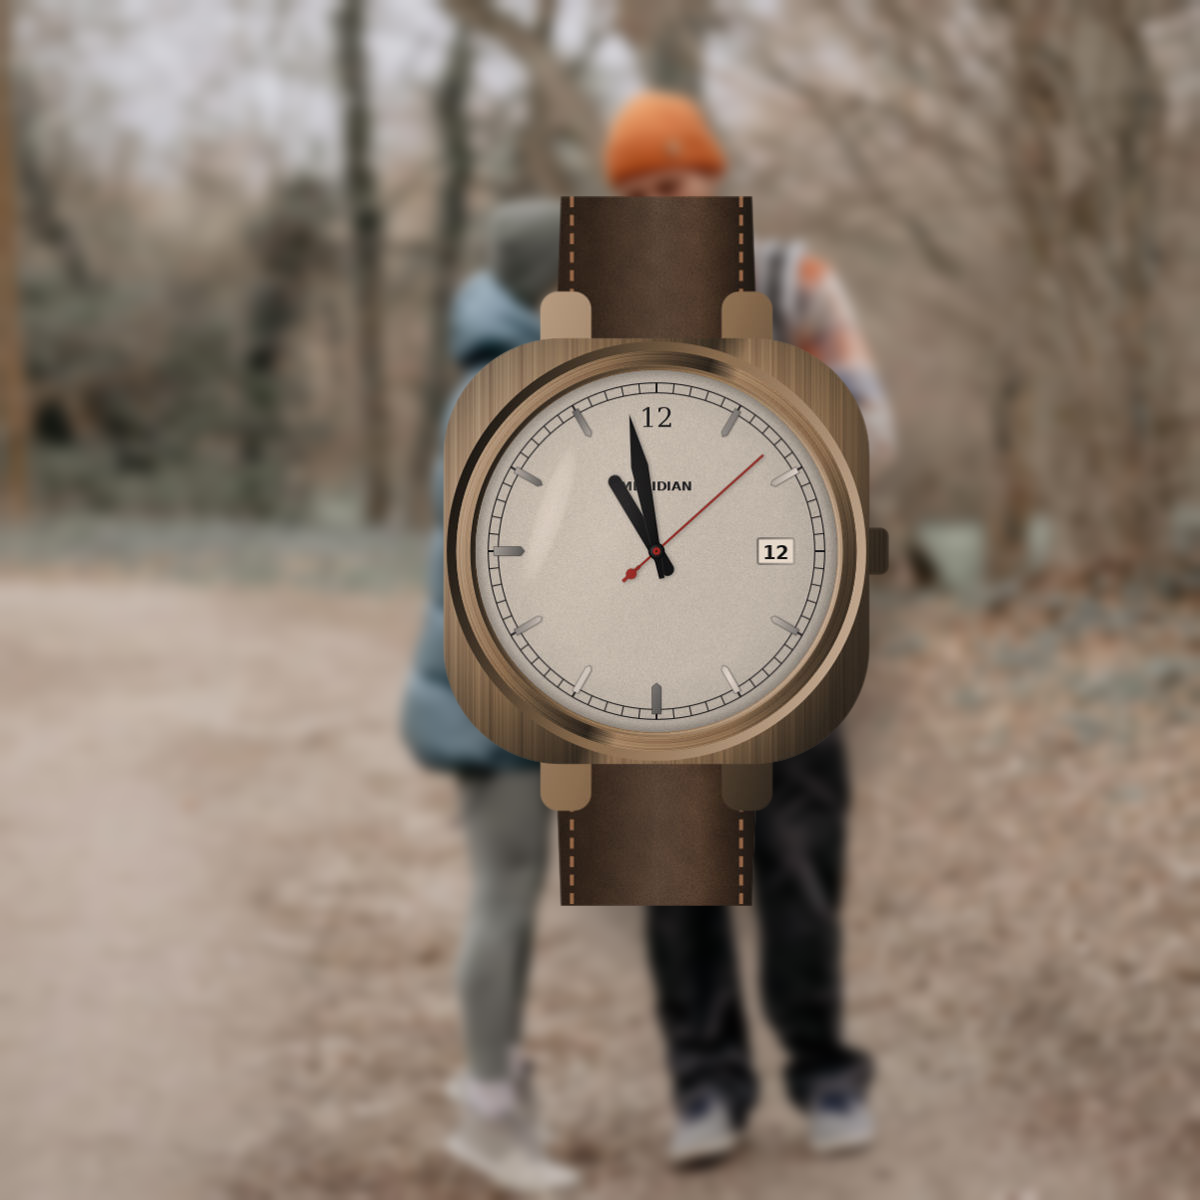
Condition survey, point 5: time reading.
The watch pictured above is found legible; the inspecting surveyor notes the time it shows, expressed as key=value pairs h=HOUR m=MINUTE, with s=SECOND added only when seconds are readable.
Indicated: h=10 m=58 s=8
